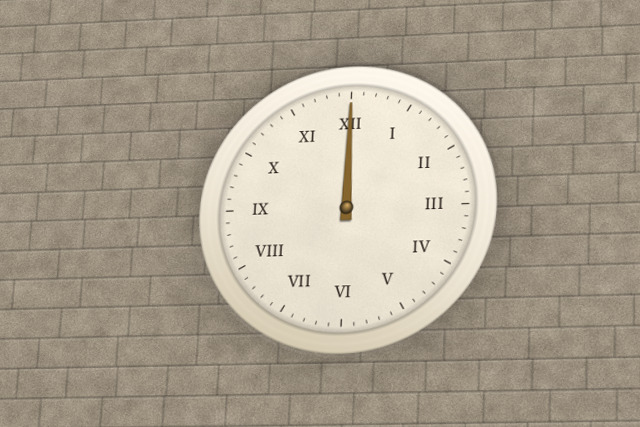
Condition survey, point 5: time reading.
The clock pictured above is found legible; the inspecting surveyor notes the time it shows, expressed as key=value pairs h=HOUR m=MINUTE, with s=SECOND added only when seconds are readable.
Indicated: h=12 m=0
